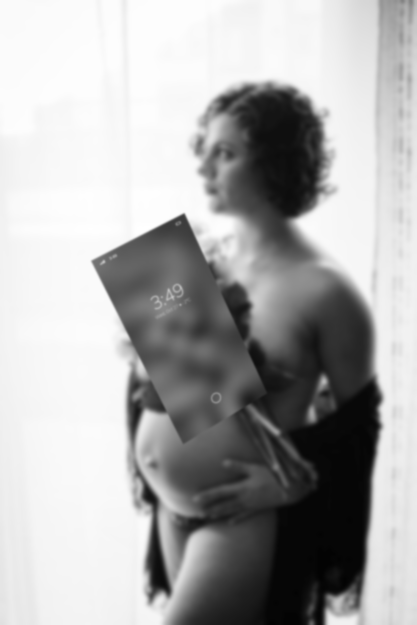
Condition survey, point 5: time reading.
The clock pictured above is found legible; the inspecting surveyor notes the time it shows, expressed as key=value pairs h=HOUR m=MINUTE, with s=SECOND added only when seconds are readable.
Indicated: h=3 m=49
